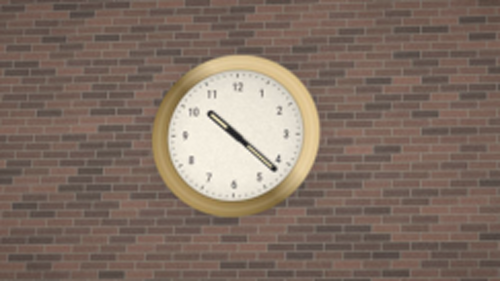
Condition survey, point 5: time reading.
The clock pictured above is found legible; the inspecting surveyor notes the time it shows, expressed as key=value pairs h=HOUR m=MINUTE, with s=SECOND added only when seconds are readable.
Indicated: h=10 m=22
